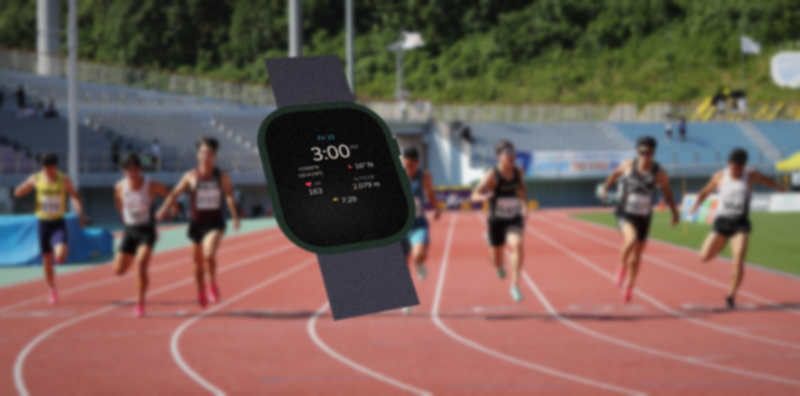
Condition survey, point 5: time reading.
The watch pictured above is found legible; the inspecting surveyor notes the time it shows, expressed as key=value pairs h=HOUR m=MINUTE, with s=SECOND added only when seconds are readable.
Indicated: h=3 m=0
